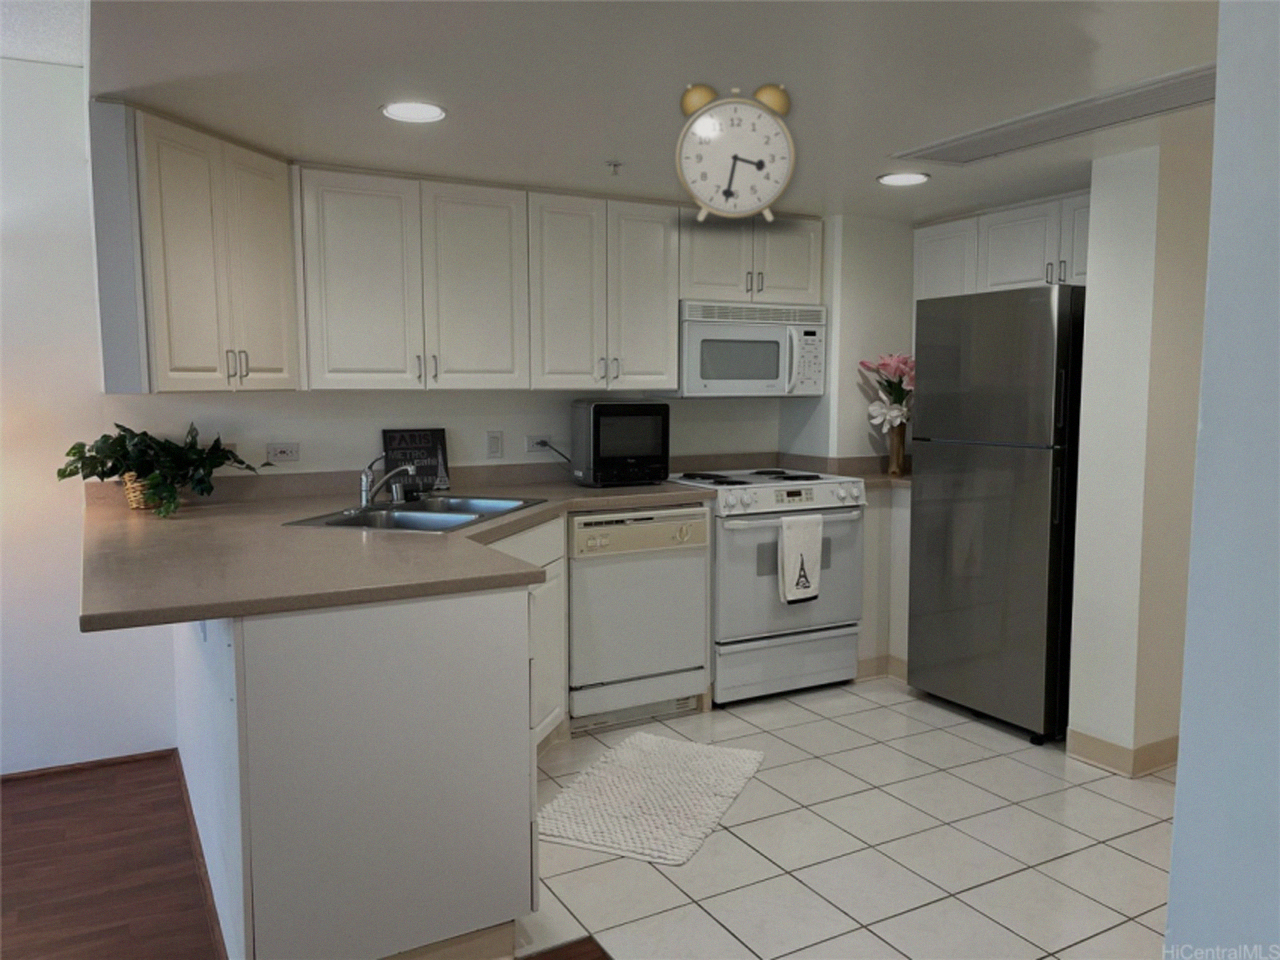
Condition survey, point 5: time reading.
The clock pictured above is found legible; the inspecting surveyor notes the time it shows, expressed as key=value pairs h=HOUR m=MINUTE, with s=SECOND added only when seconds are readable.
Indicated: h=3 m=32
